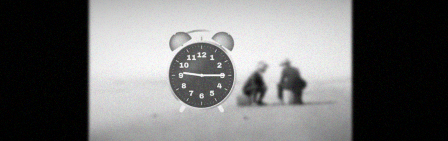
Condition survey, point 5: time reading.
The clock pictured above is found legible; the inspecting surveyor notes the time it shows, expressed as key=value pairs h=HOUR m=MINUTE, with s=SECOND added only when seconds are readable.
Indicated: h=9 m=15
